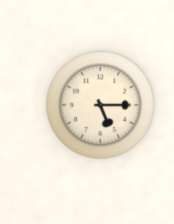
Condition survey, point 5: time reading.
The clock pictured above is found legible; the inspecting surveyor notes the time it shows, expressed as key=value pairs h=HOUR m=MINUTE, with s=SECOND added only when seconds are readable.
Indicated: h=5 m=15
